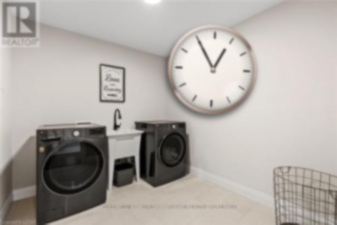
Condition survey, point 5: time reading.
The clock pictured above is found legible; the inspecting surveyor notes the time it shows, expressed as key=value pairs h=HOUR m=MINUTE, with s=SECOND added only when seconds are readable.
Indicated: h=12 m=55
